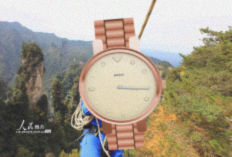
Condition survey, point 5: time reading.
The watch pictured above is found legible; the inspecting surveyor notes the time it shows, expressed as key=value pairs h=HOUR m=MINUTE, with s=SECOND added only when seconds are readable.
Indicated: h=3 m=16
